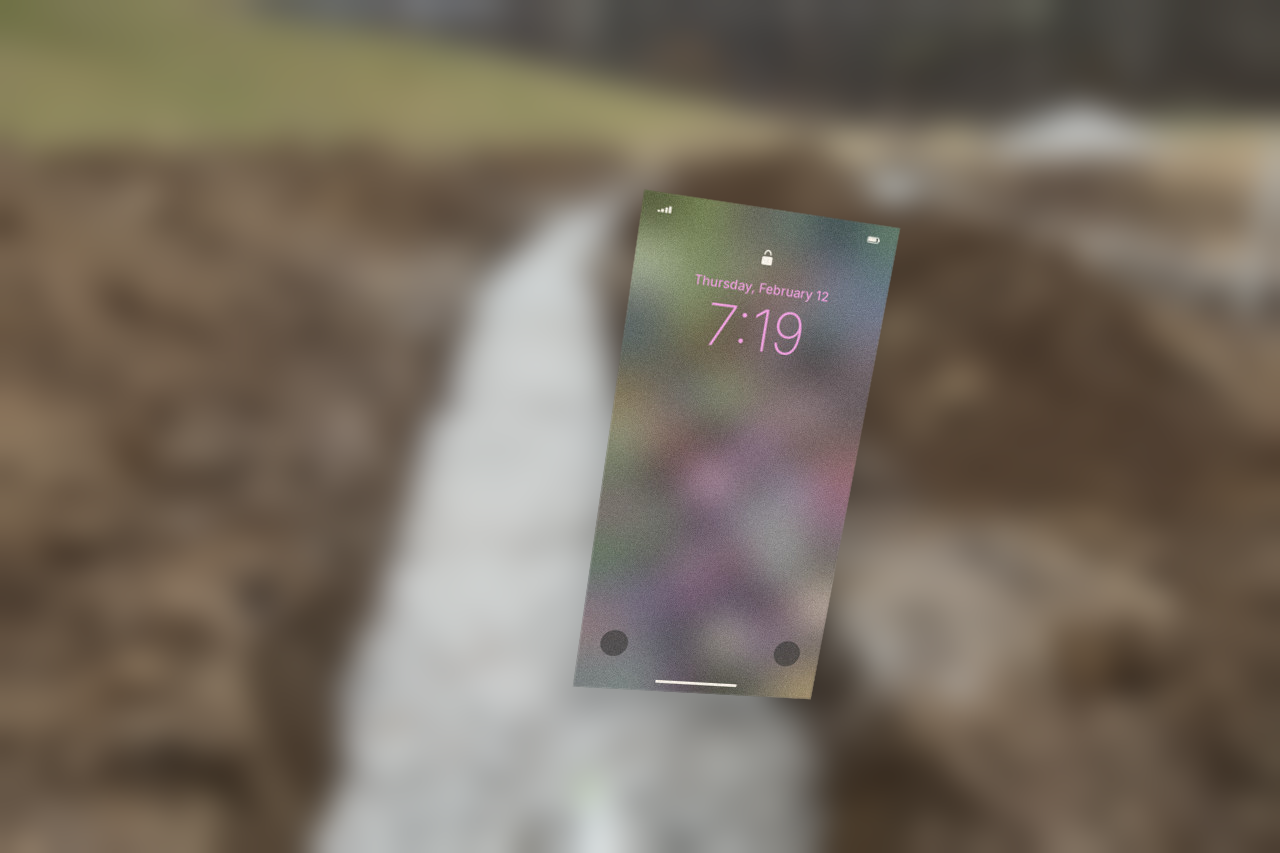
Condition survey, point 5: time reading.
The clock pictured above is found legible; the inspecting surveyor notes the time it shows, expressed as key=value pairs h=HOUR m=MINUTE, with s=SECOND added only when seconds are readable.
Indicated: h=7 m=19
